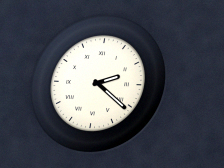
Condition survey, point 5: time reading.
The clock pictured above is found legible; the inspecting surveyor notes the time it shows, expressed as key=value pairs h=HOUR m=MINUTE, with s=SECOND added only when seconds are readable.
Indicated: h=2 m=21
